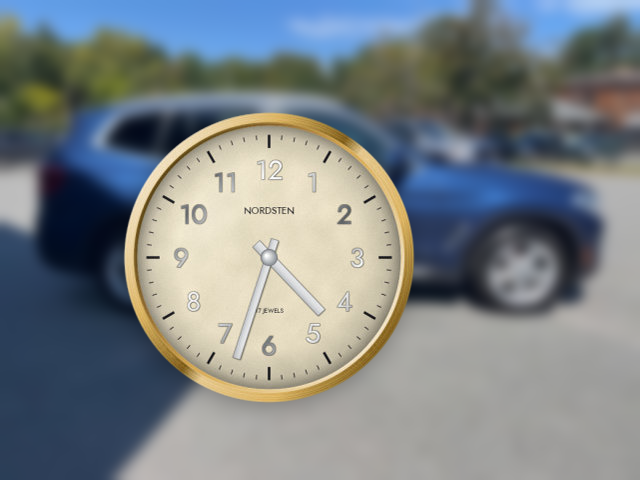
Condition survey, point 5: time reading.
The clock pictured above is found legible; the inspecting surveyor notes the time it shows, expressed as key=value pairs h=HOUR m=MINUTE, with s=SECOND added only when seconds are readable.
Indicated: h=4 m=33
